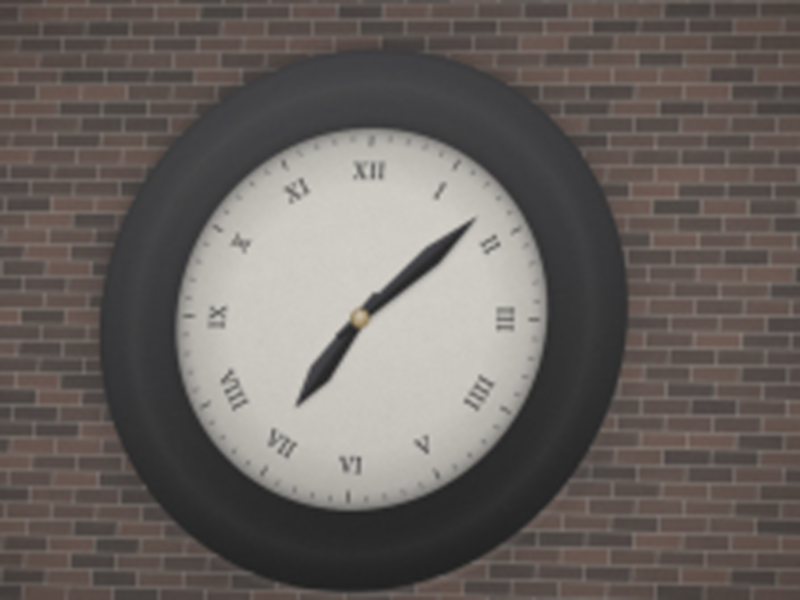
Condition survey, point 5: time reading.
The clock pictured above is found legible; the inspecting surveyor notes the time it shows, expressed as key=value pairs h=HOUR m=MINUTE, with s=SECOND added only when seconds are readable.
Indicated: h=7 m=8
